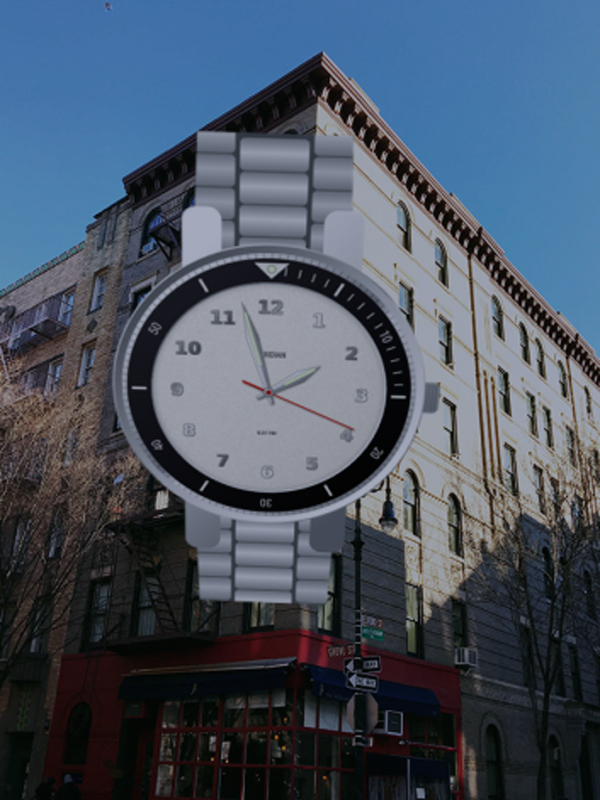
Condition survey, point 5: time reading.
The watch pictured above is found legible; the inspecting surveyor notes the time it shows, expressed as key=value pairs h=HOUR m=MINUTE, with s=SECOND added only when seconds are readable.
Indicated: h=1 m=57 s=19
